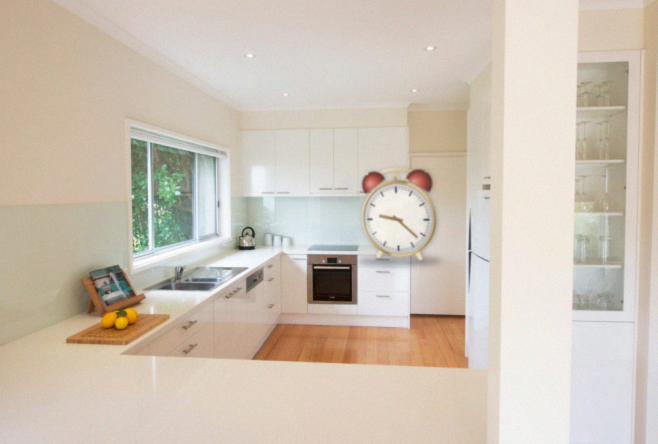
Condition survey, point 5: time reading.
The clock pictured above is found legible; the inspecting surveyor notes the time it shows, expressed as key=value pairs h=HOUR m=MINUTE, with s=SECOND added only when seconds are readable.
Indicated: h=9 m=22
